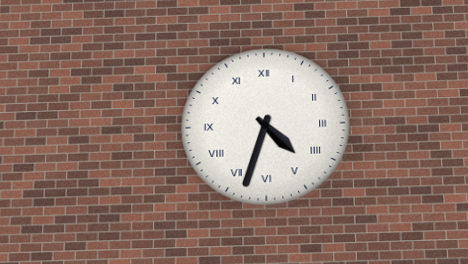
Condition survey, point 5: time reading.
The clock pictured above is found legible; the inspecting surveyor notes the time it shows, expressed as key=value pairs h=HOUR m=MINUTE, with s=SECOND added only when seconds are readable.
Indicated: h=4 m=33
